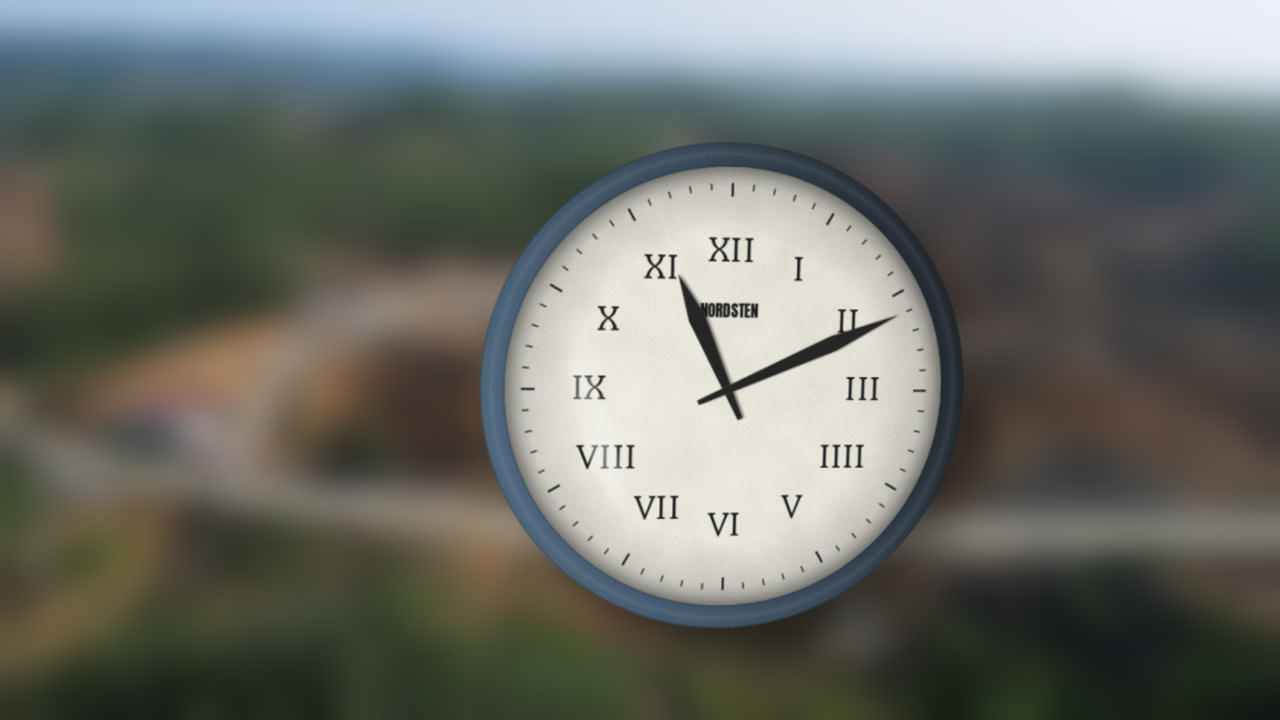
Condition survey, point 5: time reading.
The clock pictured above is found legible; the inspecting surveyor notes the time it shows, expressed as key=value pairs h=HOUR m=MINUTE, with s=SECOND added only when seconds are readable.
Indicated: h=11 m=11
